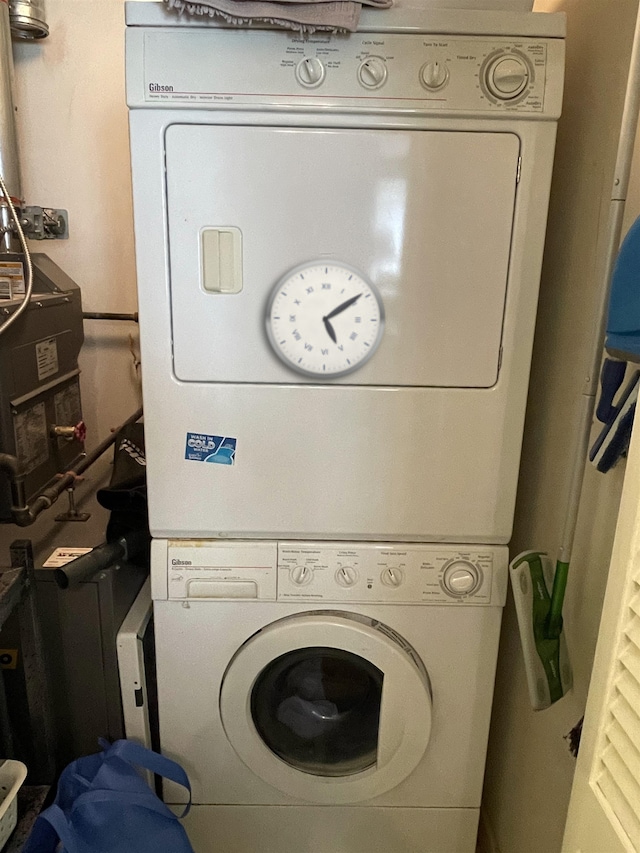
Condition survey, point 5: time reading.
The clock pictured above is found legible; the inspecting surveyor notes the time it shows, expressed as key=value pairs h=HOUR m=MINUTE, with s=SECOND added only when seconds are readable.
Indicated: h=5 m=9
